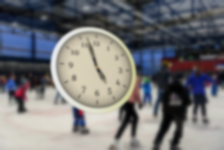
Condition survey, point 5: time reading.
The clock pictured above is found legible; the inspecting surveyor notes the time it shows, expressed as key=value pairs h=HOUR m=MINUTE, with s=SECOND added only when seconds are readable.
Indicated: h=4 m=57
